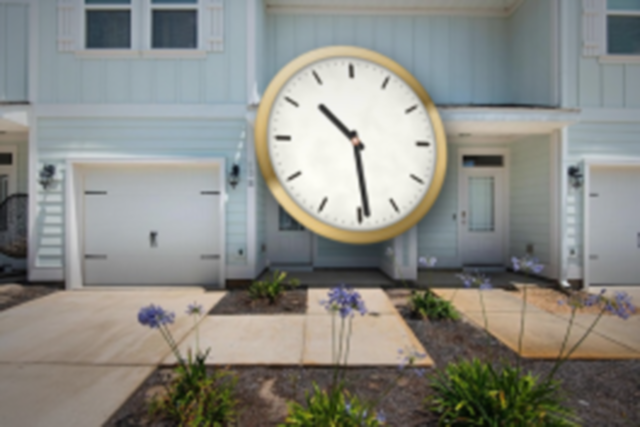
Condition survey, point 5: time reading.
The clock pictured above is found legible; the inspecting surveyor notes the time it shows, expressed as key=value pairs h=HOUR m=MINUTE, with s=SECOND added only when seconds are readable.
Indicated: h=10 m=29
